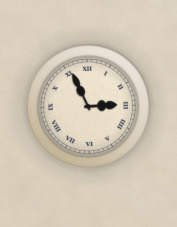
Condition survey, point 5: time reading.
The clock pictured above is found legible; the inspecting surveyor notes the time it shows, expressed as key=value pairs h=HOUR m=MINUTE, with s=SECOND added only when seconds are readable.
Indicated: h=2 m=56
